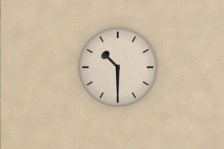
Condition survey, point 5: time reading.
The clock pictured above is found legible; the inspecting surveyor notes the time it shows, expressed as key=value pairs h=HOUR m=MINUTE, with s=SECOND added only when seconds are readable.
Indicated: h=10 m=30
